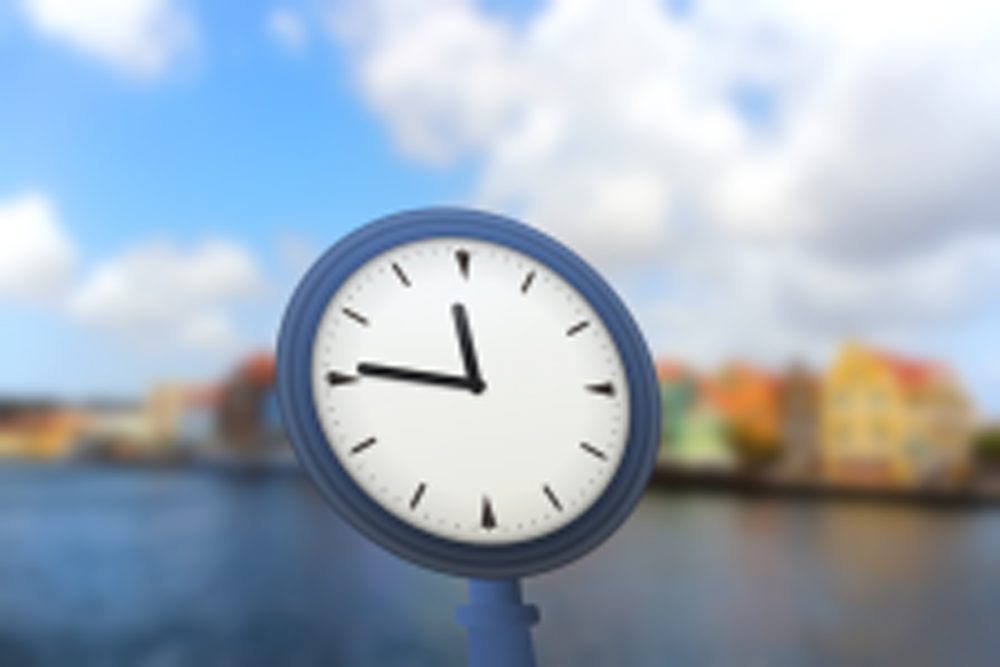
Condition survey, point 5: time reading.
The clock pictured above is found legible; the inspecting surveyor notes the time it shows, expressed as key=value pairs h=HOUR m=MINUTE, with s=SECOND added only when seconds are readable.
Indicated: h=11 m=46
